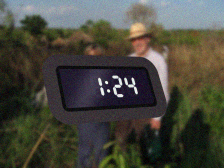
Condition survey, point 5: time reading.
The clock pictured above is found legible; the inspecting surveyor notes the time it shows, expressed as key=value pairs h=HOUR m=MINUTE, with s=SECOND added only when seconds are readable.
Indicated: h=1 m=24
